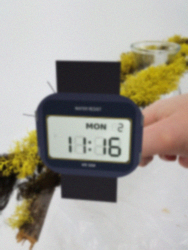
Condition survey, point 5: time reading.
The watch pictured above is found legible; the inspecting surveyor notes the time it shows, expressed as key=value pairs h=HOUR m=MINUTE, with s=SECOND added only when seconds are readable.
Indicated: h=11 m=16
